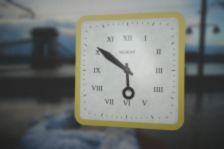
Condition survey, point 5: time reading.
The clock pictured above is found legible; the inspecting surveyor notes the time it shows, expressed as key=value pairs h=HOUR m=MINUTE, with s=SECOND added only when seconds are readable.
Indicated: h=5 m=51
